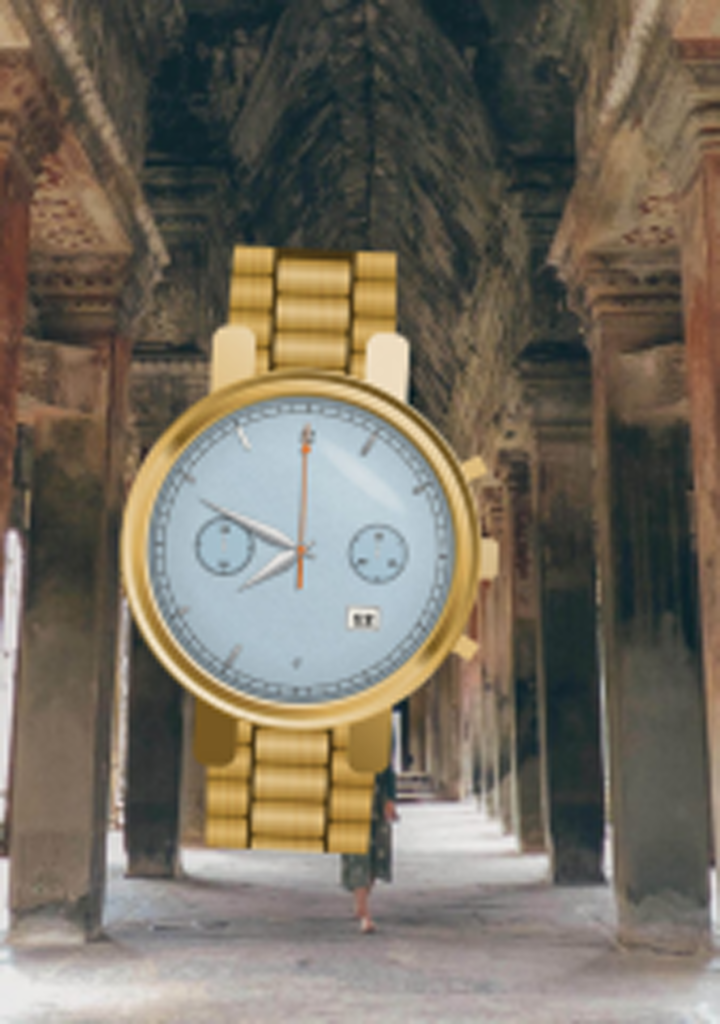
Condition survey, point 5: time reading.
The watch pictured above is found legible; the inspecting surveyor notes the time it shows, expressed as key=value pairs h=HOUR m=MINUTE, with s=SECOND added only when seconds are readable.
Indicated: h=7 m=49
